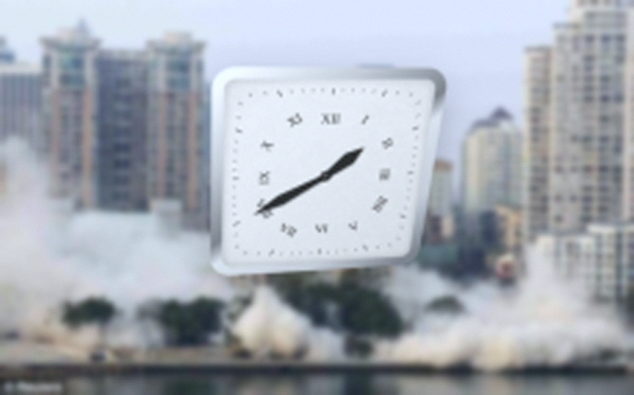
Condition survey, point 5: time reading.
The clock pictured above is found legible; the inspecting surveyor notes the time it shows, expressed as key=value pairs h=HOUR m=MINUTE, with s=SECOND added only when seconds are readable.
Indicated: h=1 m=40
